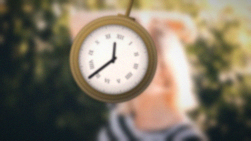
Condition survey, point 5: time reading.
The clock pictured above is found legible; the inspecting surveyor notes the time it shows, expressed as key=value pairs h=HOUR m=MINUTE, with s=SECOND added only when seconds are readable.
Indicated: h=11 m=36
